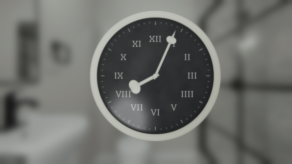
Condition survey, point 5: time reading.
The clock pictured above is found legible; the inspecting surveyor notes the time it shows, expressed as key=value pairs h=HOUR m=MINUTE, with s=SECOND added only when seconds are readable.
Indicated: h=8 m=4
